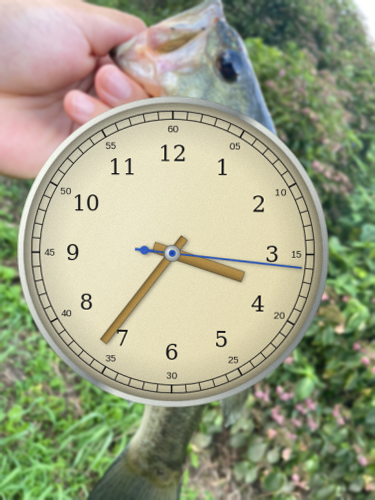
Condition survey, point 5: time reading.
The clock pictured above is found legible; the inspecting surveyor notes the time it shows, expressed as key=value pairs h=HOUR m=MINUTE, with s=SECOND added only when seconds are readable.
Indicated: h=3 m=36 s=16
